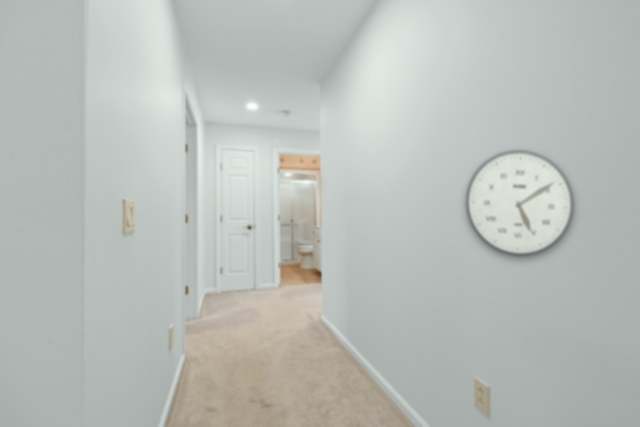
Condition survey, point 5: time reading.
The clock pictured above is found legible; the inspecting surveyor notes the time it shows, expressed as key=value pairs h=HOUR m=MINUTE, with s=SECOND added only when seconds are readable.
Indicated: h=5 m=9
